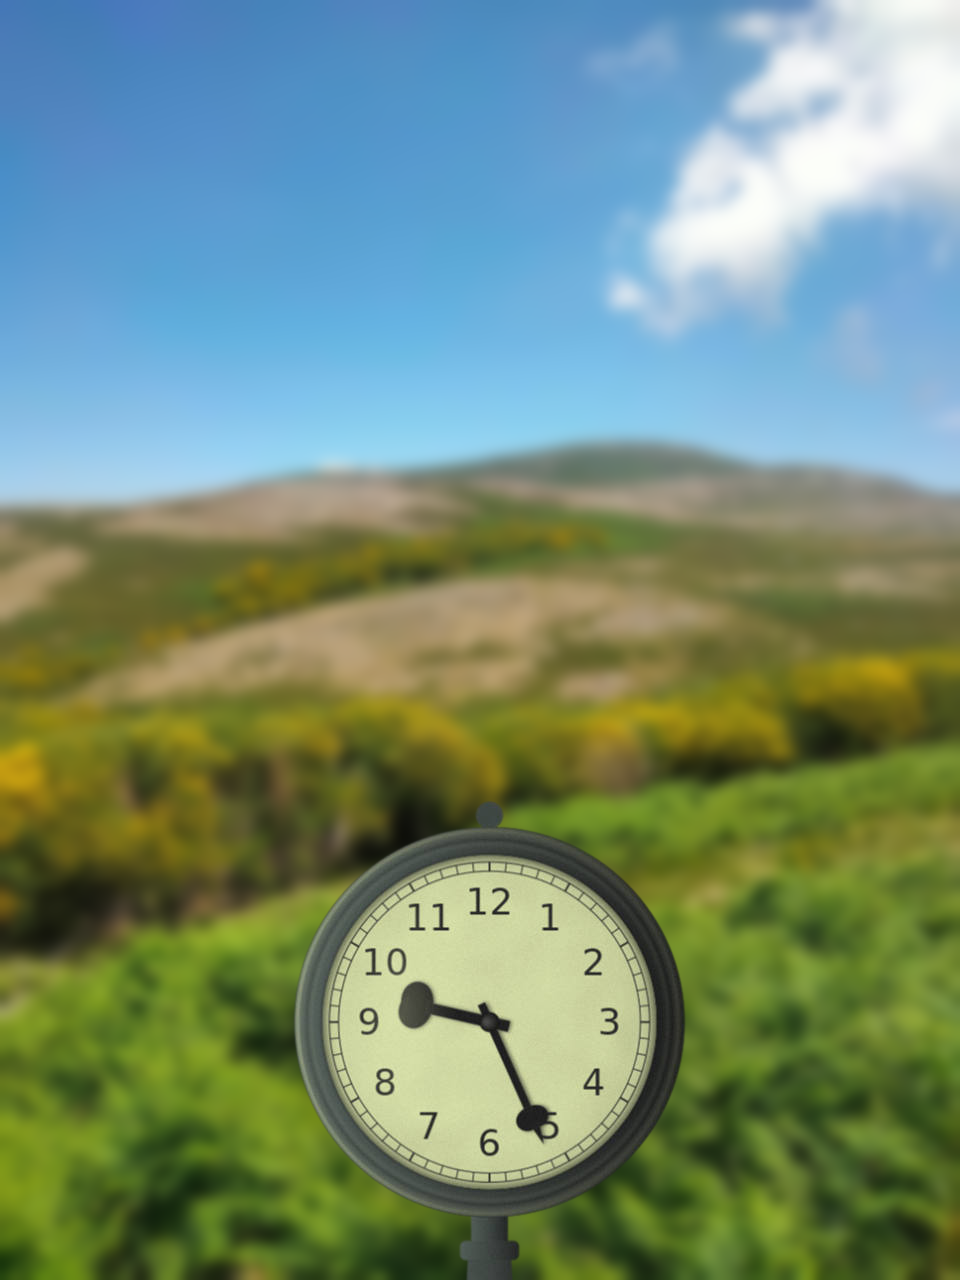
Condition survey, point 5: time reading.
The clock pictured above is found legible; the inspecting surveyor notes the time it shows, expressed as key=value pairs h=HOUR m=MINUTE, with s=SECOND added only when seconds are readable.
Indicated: h=9 m=26
